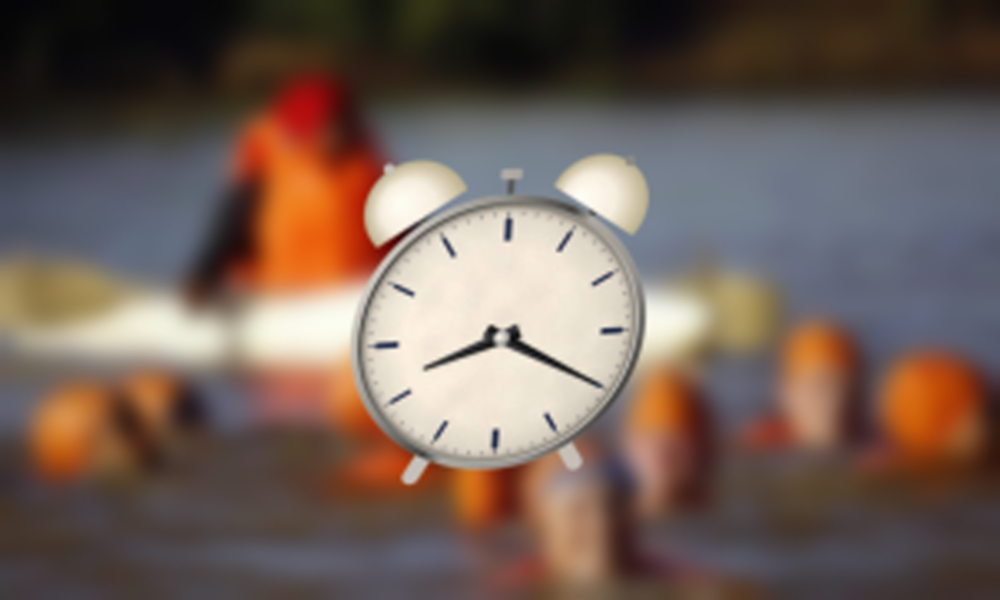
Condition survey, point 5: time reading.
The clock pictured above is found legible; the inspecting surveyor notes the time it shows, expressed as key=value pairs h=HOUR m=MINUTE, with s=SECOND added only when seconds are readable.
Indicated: h=8 m=20
